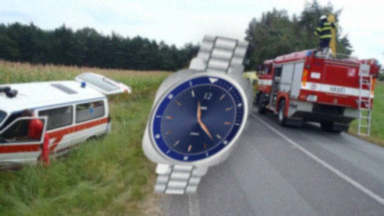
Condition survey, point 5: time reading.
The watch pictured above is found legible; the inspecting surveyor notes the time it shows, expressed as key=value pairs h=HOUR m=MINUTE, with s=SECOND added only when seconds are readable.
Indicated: h=11 m=22
